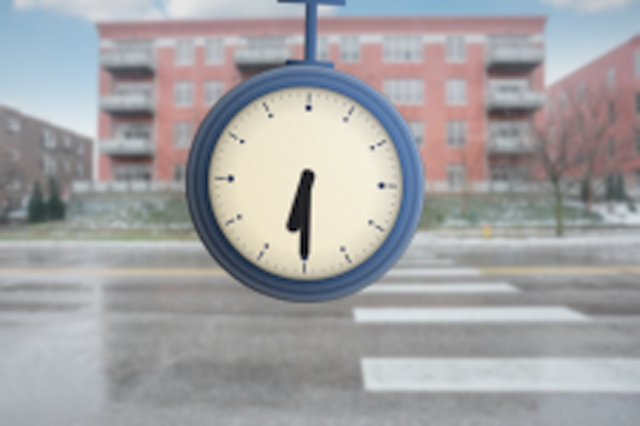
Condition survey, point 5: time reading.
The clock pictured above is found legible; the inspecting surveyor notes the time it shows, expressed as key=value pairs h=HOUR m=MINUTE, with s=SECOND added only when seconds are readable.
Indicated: h=6 m=30
